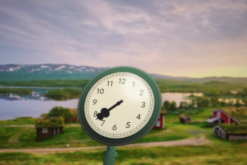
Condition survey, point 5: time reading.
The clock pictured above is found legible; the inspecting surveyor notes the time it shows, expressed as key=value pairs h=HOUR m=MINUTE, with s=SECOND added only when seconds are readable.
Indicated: h=7 m=38
